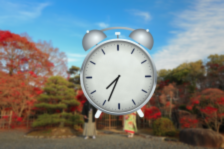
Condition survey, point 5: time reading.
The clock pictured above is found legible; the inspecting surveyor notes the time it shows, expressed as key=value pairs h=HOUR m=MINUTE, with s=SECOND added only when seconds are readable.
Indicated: h=7 m=34
